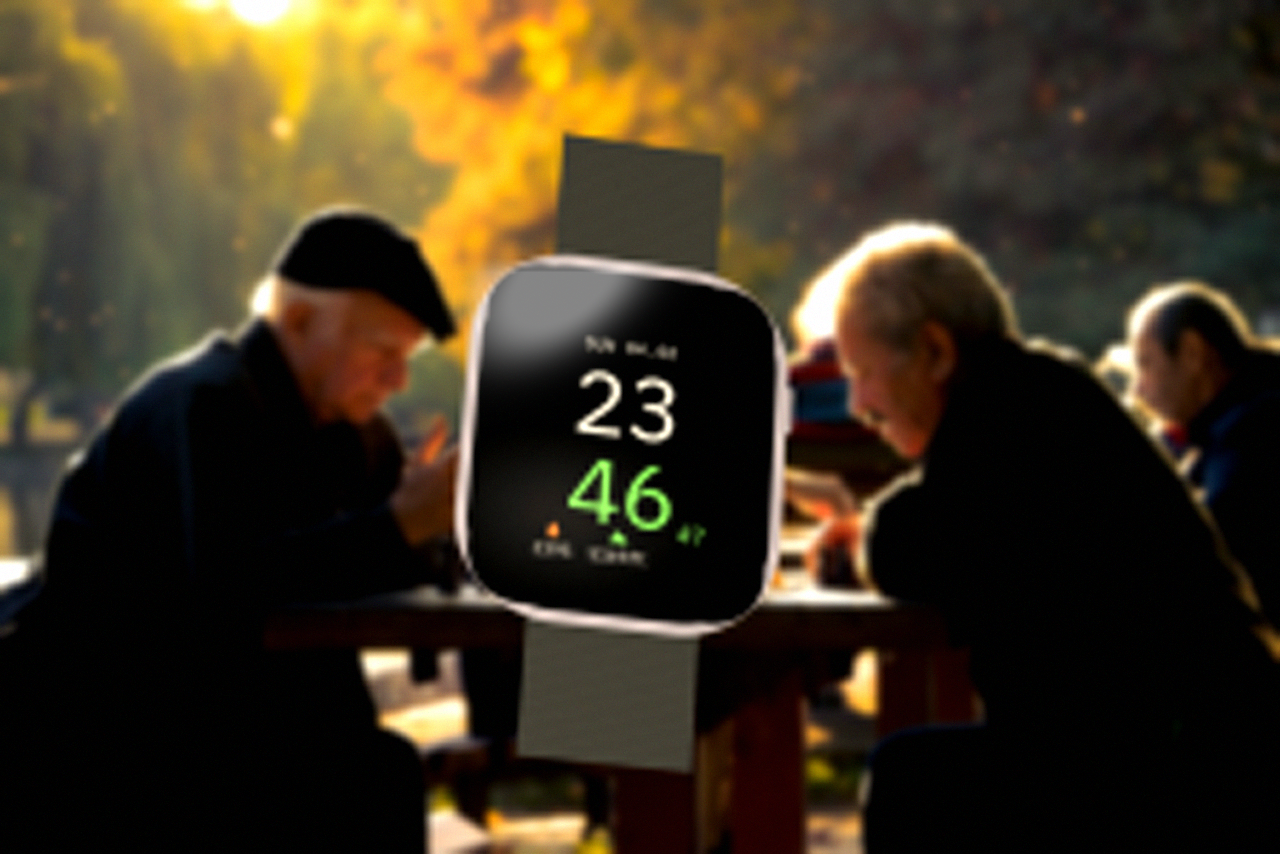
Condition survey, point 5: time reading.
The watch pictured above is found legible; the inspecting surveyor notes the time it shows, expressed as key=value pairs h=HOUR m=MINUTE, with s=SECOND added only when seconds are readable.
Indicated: h=23 m=46
